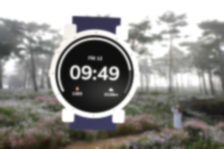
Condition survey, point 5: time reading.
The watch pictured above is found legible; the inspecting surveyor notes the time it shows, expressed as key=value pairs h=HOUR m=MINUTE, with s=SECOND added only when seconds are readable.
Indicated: h=9 m=49
